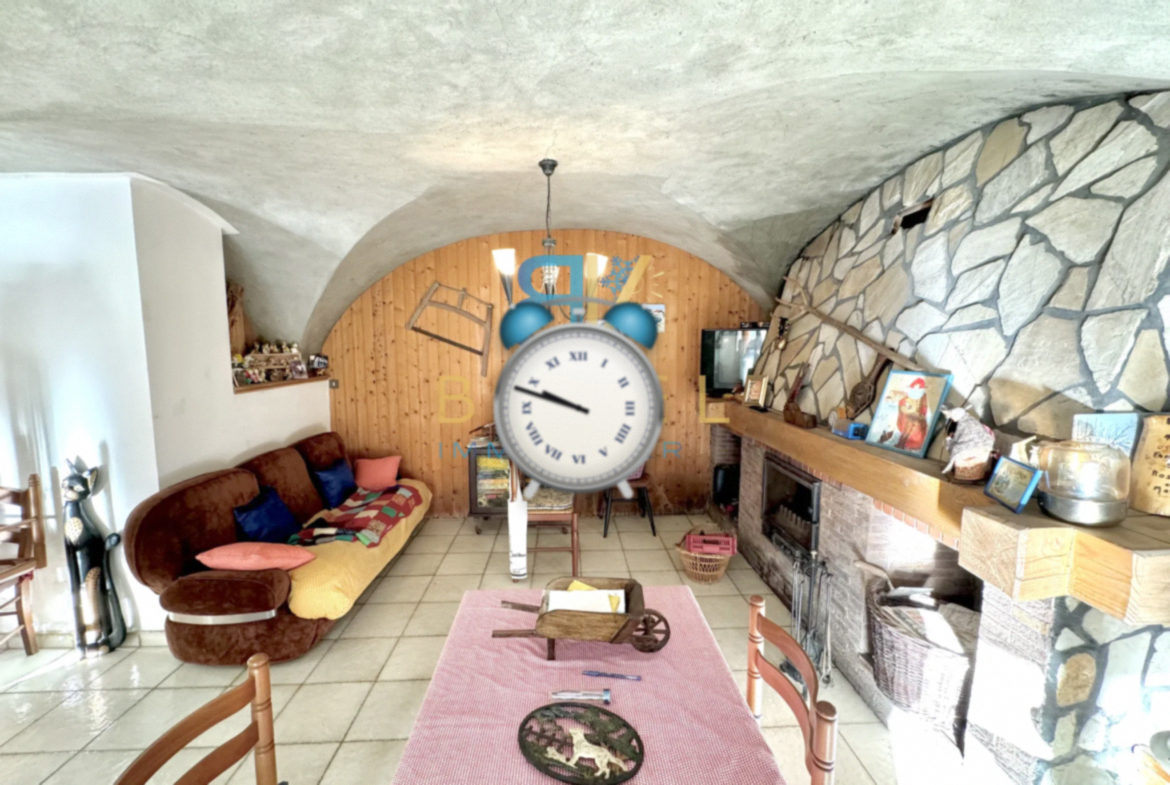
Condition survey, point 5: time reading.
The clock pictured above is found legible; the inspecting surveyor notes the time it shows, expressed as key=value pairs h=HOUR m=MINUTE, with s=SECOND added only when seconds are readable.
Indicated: h=9 m=48
